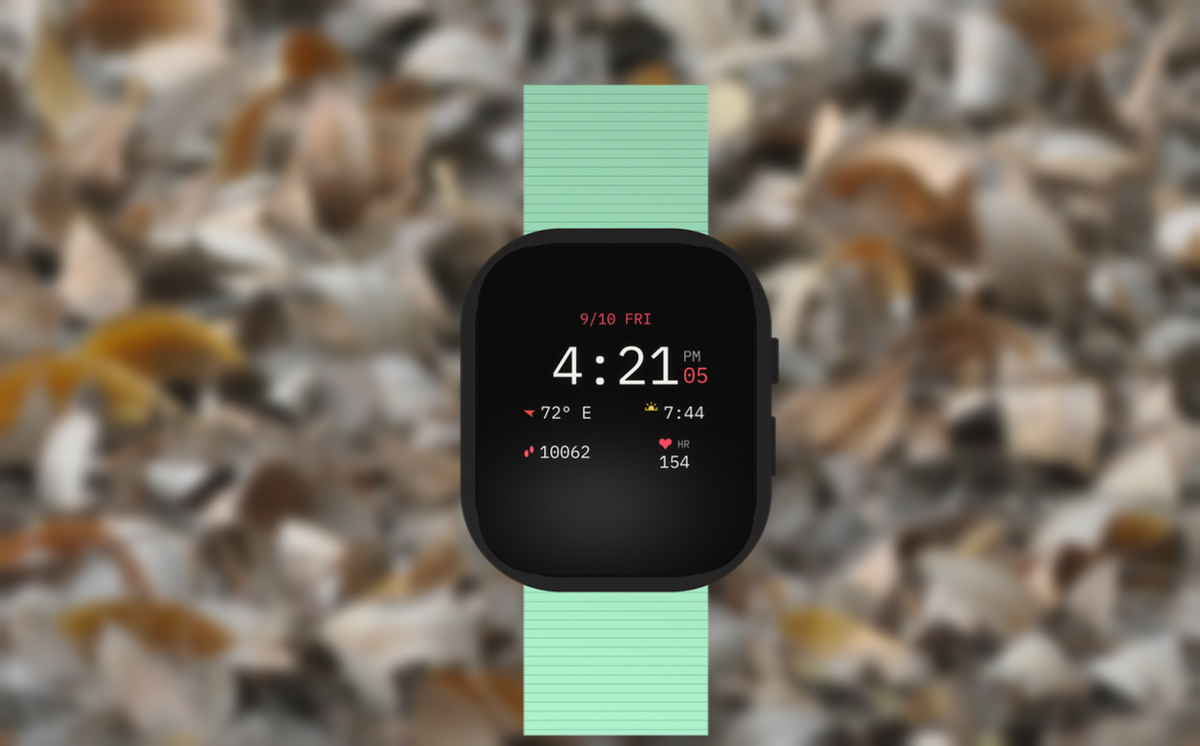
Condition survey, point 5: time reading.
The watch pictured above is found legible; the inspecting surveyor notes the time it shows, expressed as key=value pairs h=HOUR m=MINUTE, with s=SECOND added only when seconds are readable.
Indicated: h=4 m=21 s=5
